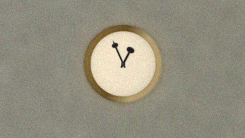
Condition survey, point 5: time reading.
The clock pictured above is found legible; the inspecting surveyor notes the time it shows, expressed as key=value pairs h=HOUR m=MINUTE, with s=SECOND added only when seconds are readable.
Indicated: h=12 m=56
